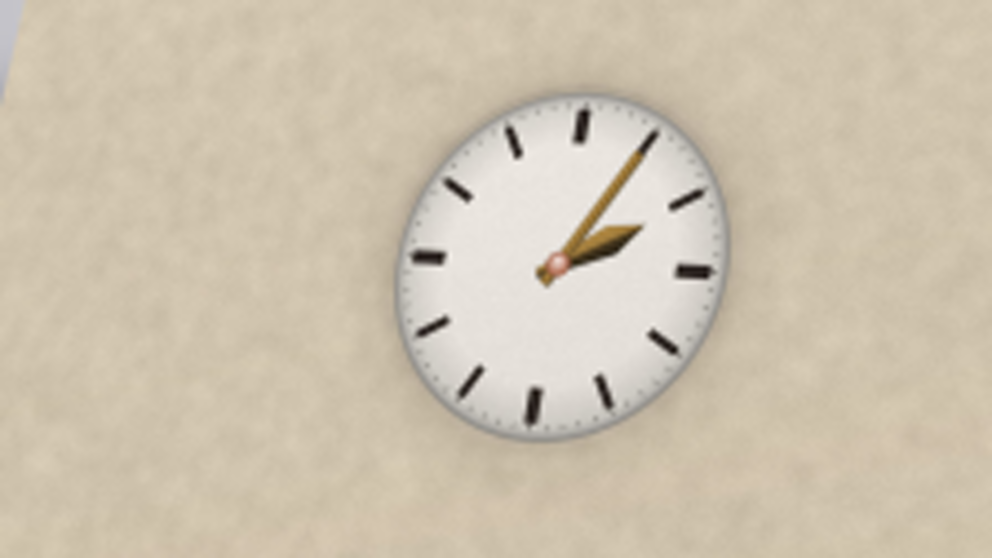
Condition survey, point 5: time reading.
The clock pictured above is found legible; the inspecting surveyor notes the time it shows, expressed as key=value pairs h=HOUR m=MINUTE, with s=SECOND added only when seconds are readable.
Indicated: h=2 m=5
